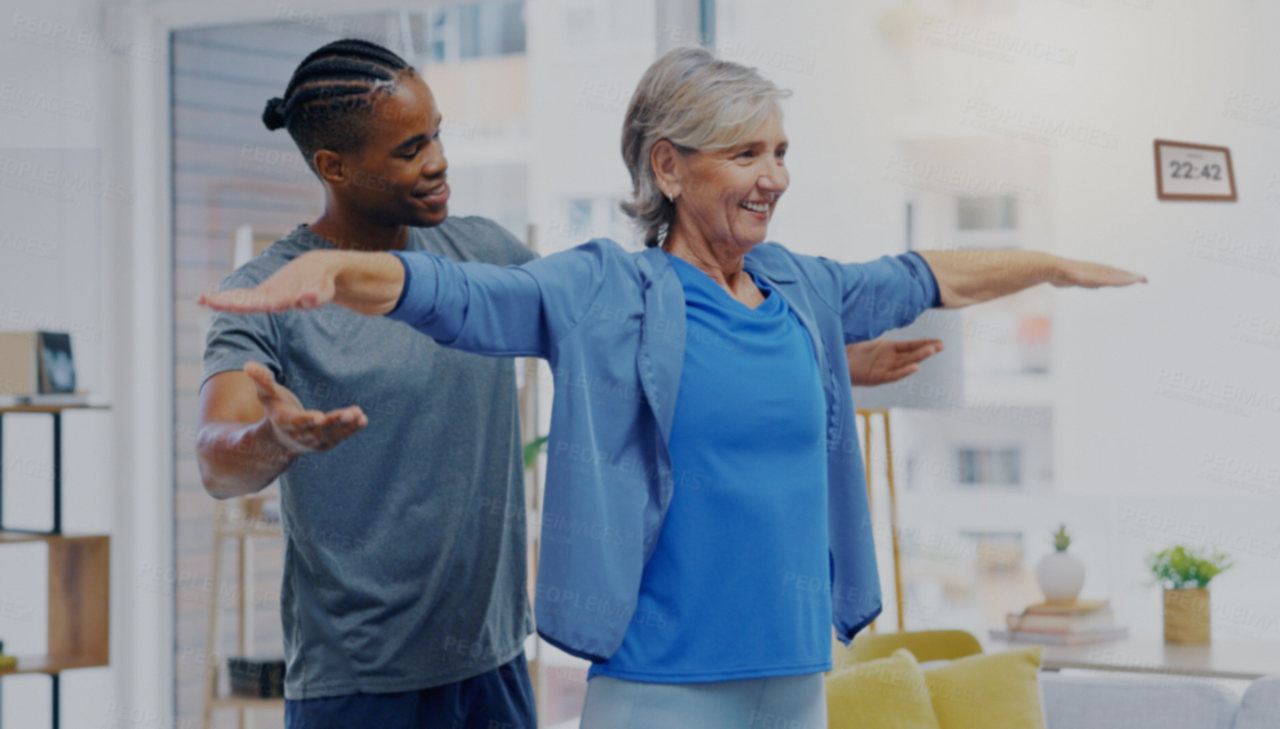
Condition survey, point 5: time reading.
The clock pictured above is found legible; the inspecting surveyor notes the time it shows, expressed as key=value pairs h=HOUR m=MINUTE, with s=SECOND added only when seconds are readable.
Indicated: h=22 m=42
